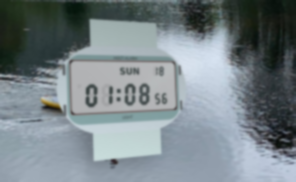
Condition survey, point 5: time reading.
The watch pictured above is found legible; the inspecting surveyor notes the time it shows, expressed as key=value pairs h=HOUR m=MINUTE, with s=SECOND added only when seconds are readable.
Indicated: h=1 m=8 s=56
